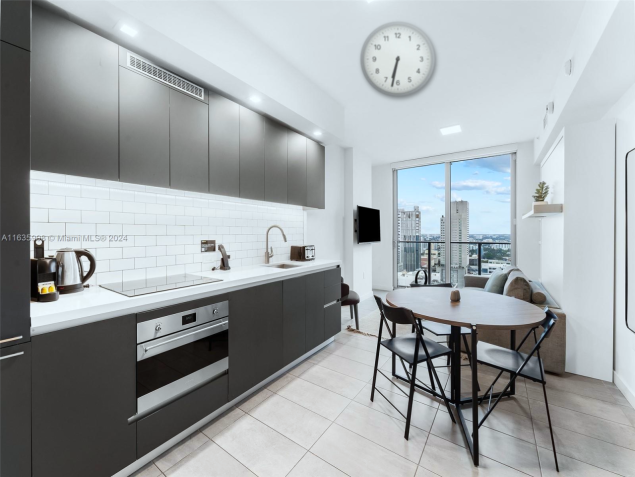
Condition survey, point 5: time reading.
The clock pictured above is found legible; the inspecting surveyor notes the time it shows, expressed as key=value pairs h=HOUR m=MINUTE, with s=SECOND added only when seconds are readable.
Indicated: h=6 m=32
